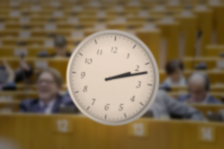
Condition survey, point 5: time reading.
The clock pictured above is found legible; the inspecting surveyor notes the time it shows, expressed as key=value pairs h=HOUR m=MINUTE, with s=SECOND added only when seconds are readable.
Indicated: h=2 m=12
